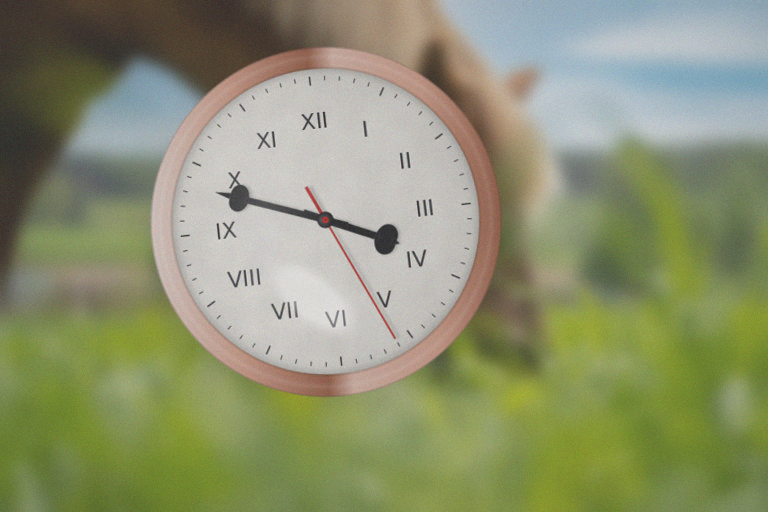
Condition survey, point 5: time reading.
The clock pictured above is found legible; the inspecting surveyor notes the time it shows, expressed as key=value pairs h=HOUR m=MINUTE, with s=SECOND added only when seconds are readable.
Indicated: h=3 m=48 s=26
